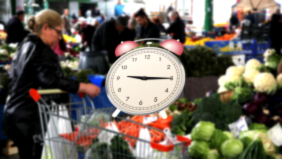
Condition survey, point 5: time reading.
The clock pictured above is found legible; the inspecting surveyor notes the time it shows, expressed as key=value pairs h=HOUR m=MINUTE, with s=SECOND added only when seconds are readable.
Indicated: h=9 m=15
